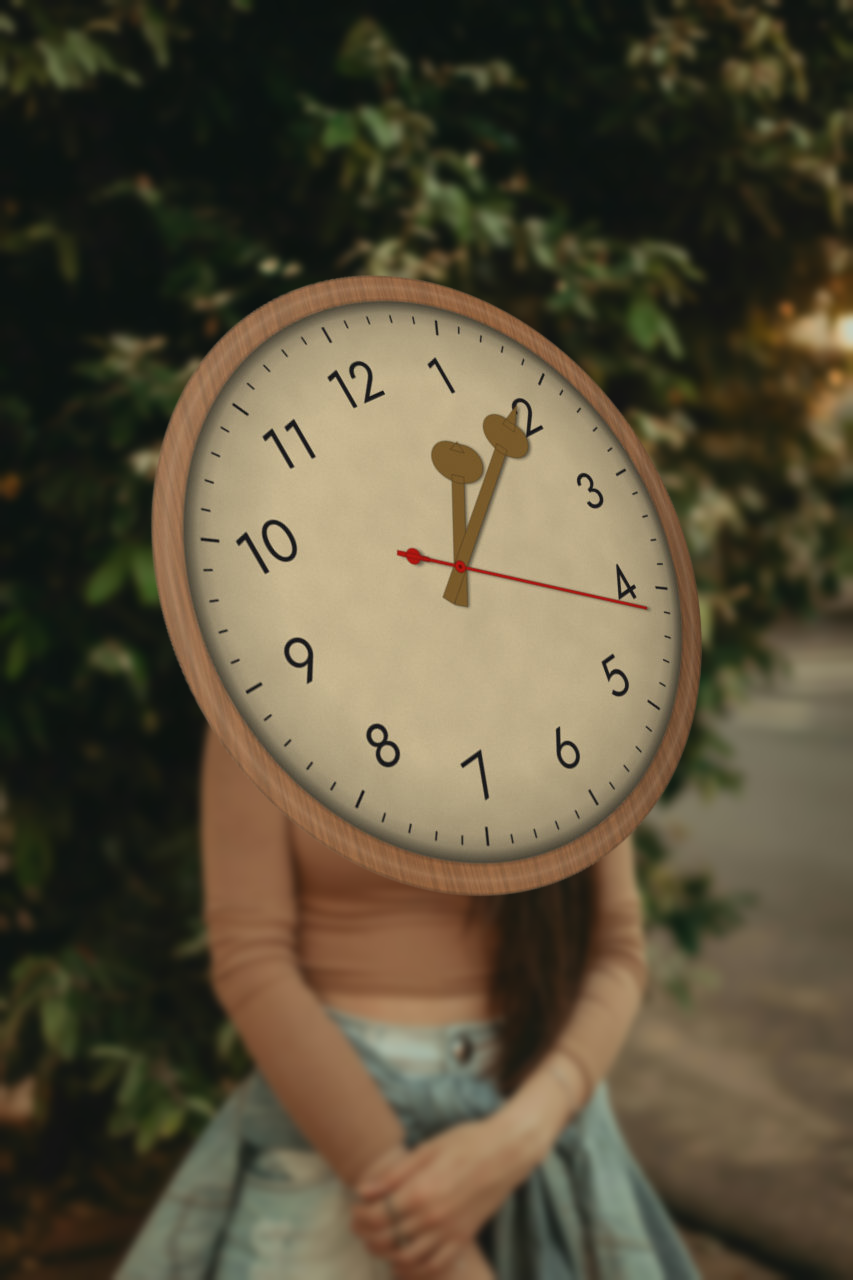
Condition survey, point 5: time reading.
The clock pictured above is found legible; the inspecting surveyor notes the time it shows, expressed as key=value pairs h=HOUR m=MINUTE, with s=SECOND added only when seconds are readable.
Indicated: h=1 m=9 s=21
